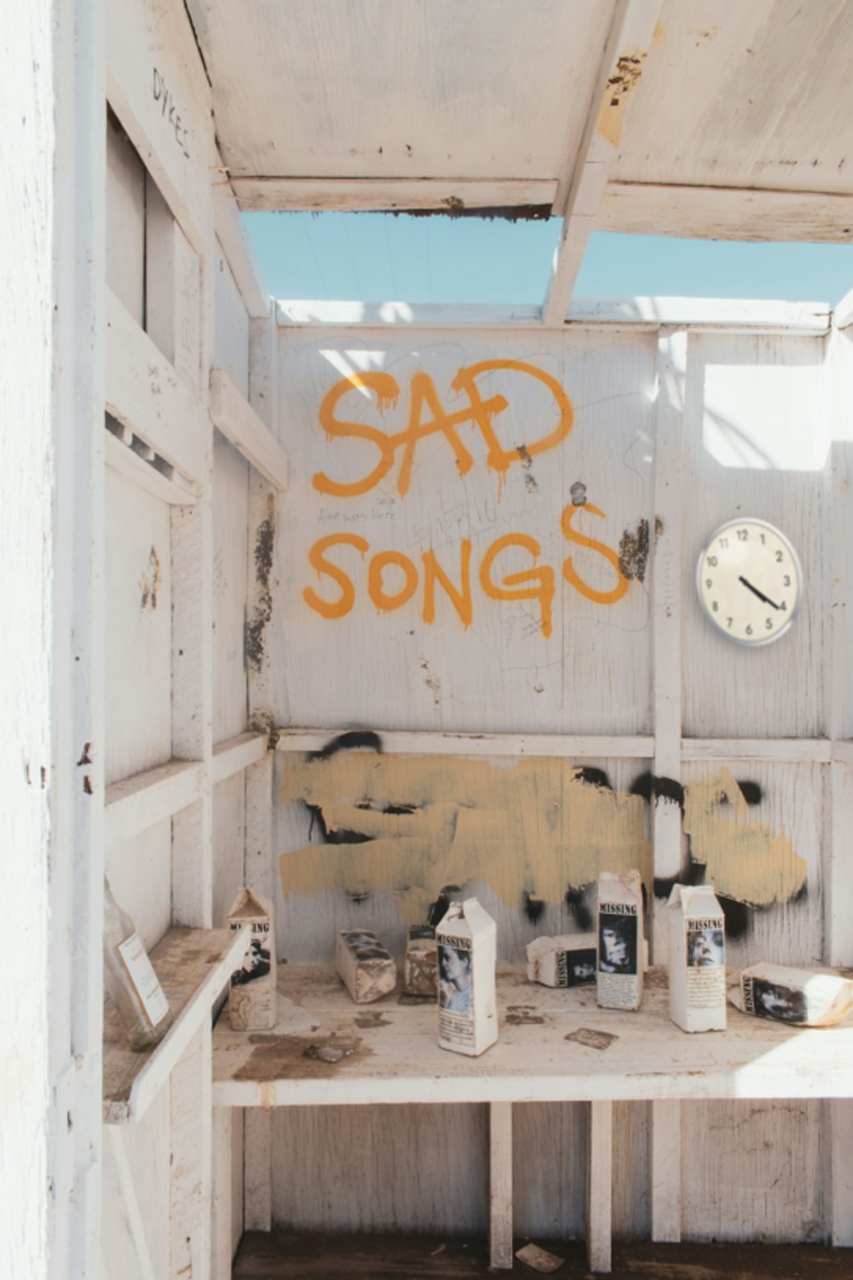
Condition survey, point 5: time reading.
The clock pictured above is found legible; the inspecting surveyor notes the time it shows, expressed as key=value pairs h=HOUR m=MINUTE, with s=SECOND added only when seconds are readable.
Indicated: h=4 m=21
